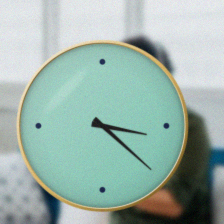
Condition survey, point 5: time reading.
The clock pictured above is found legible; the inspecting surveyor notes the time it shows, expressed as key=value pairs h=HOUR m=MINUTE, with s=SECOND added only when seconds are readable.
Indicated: h=3 m=22
